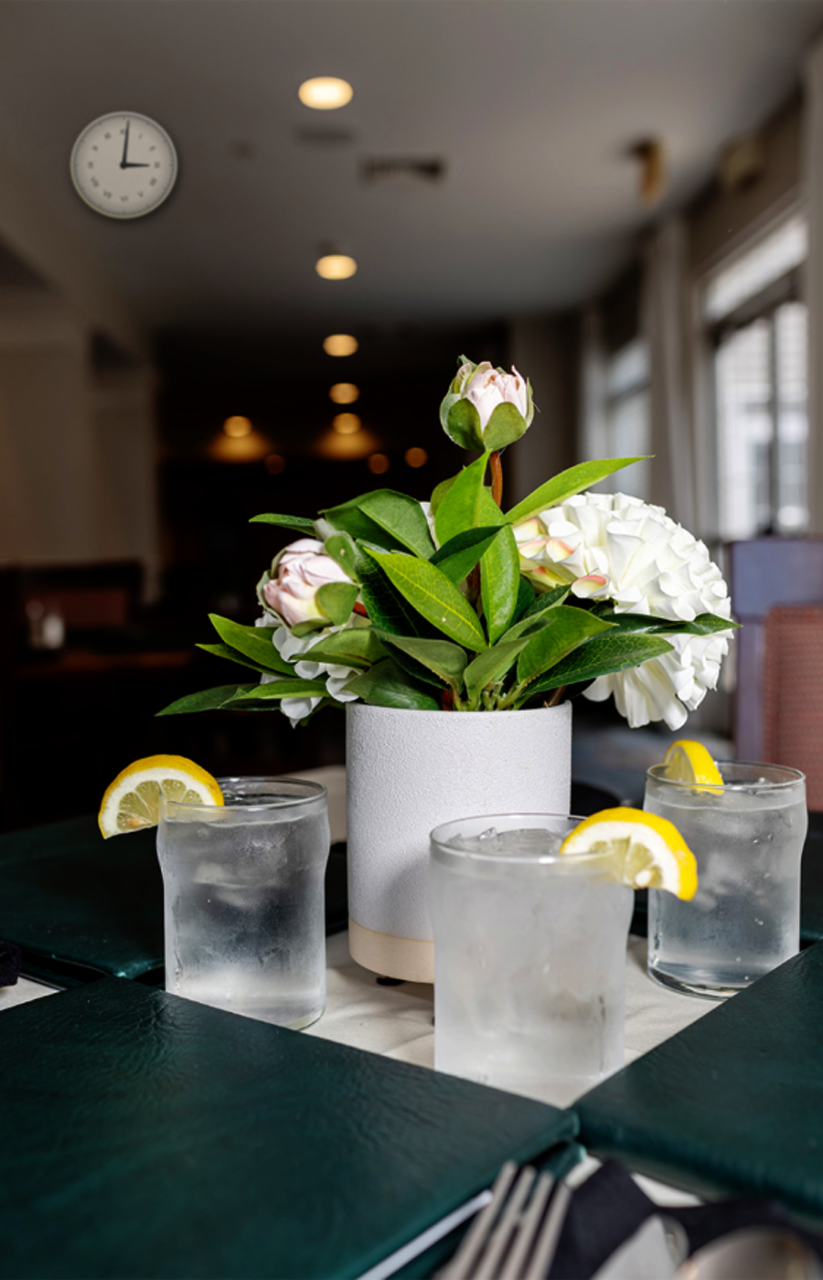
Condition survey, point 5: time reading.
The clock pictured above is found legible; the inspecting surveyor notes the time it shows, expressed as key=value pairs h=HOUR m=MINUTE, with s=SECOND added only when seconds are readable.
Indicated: h=3 m=1
